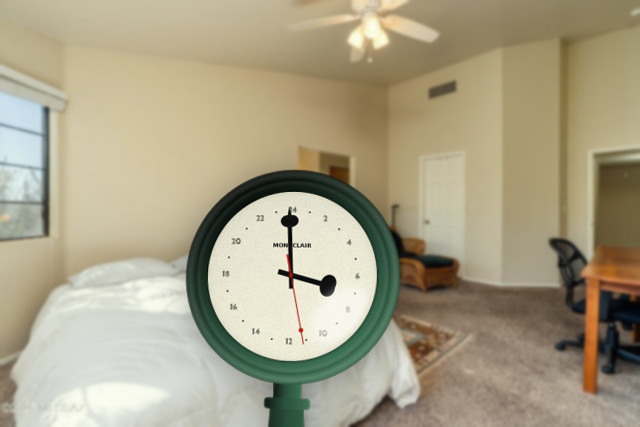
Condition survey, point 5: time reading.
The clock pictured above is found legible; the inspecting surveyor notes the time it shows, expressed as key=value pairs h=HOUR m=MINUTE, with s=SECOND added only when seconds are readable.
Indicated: h=6 m=59 s=28
